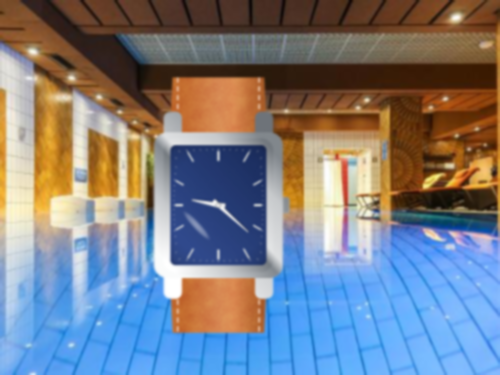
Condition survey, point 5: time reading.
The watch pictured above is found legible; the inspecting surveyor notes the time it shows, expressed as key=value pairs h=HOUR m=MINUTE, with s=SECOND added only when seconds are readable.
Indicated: h=9 m=22
